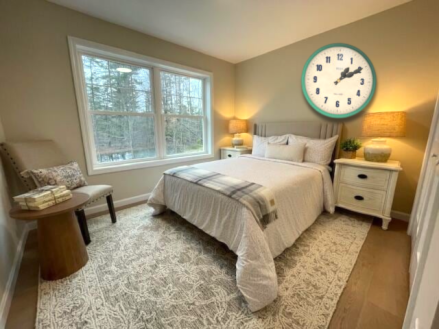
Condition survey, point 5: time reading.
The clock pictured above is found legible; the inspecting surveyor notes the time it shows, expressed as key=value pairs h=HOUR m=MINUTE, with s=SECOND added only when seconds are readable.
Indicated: h=1 m=10
